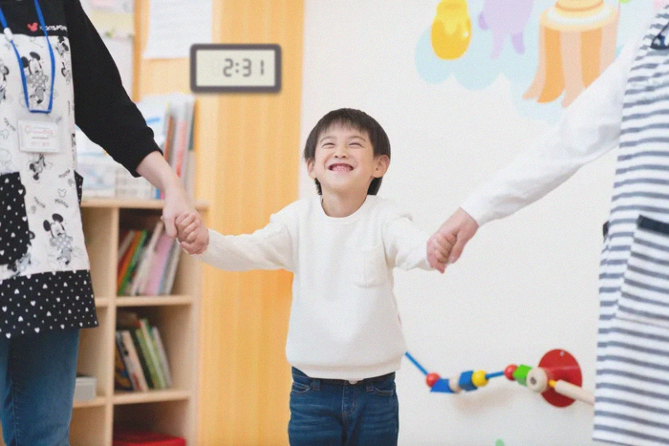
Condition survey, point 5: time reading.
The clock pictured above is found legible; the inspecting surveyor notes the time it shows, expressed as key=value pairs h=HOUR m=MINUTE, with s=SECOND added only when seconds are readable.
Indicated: h=2 m=31
